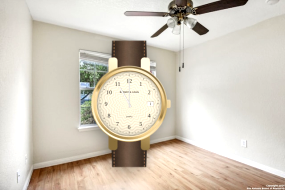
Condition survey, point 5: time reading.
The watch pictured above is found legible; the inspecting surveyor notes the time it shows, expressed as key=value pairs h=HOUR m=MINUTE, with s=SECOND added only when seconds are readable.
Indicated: h=11 m=0
